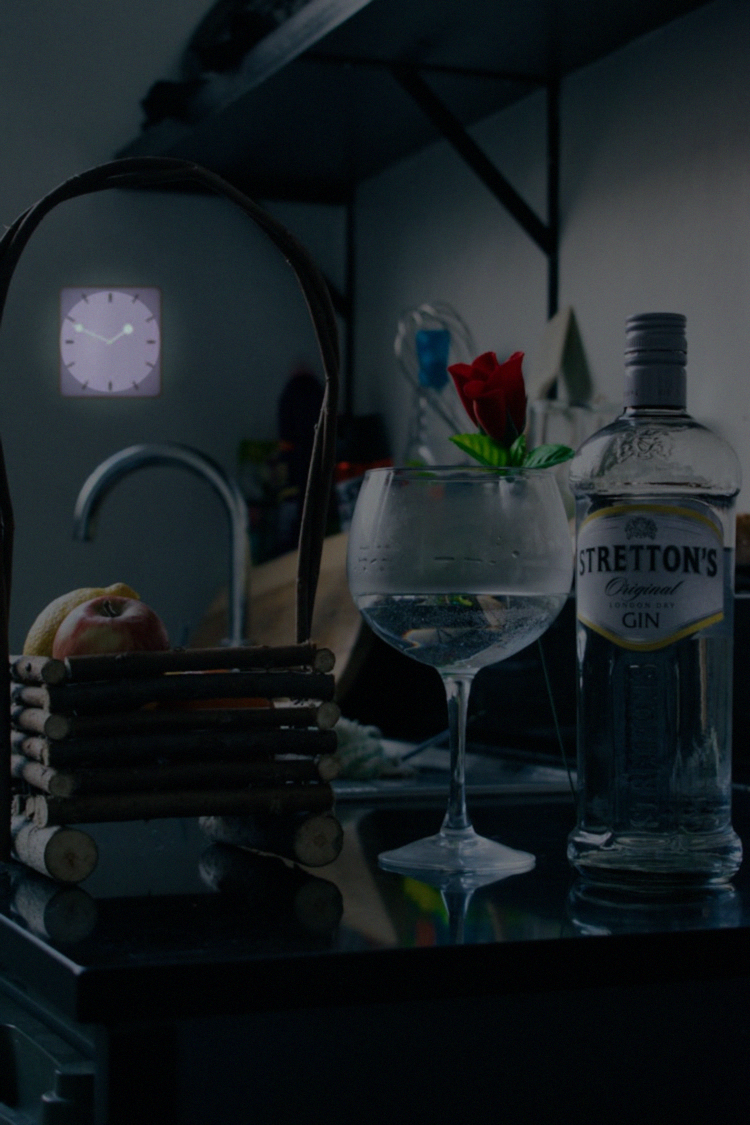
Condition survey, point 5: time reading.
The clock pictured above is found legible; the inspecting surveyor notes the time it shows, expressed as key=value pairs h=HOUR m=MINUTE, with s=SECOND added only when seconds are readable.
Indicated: h=1 m=49
